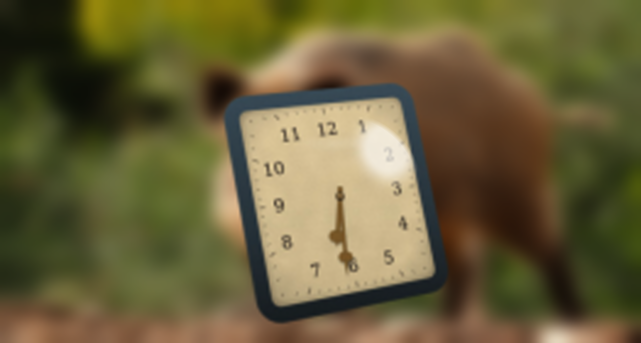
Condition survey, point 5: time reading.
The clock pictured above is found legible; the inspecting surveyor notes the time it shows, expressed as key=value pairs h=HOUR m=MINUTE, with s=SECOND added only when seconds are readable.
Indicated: h=6 m=31
